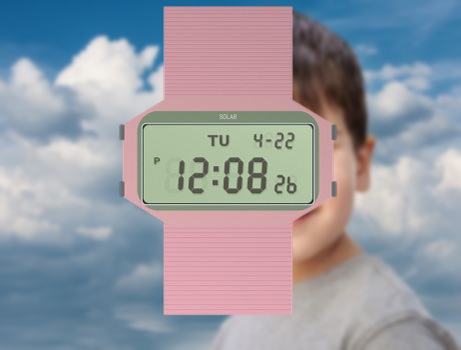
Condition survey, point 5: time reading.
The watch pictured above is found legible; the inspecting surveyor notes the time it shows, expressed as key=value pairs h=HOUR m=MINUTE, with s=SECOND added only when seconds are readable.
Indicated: h=12 m=8 s=26
